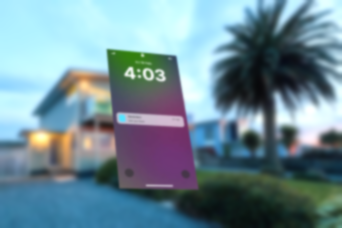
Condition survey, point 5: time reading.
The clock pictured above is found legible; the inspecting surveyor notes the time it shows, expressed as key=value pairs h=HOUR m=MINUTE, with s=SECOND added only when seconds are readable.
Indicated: h=4 m=3
